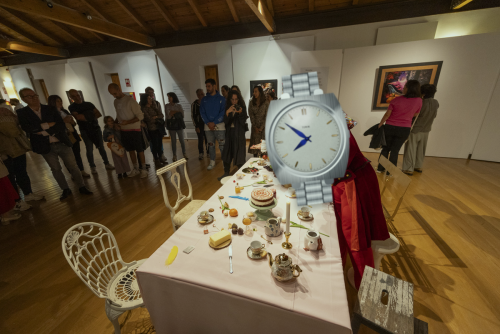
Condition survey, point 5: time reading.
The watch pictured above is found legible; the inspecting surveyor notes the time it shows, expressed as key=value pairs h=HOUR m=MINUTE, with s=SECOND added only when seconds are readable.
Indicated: h=7 m=52
